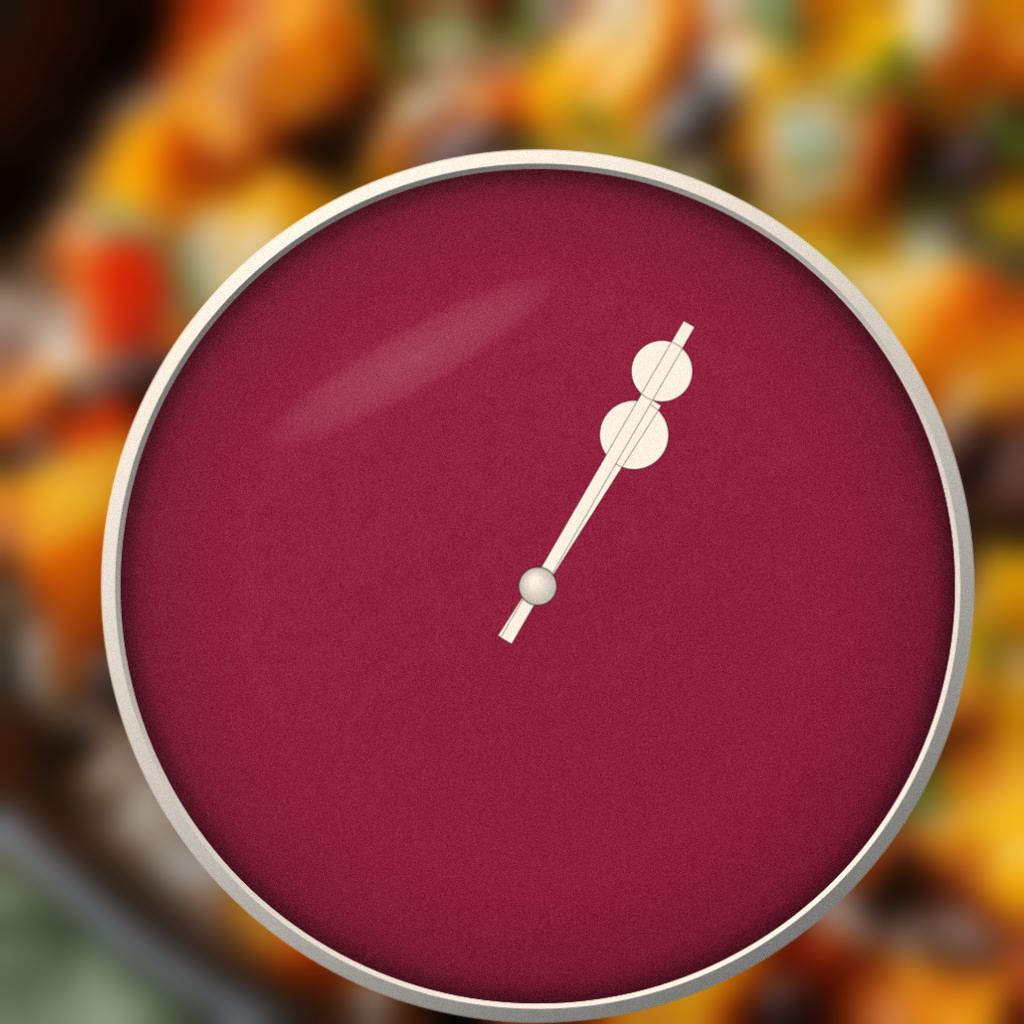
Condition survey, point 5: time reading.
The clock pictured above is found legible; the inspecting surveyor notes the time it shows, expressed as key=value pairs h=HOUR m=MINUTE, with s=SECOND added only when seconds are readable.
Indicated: h=1 m=5
